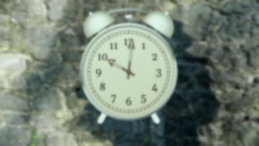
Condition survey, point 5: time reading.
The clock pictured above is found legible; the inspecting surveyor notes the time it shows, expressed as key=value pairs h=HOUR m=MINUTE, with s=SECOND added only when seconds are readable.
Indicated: h=10 m=1
